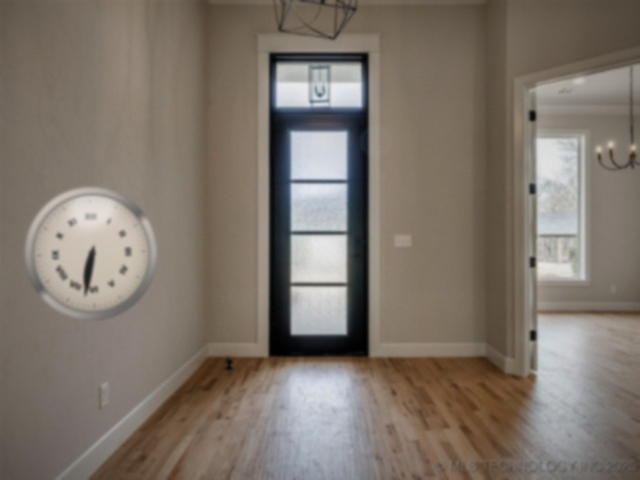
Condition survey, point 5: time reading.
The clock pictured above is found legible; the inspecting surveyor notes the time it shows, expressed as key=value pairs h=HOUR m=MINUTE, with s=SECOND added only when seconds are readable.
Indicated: h=6 m=32
